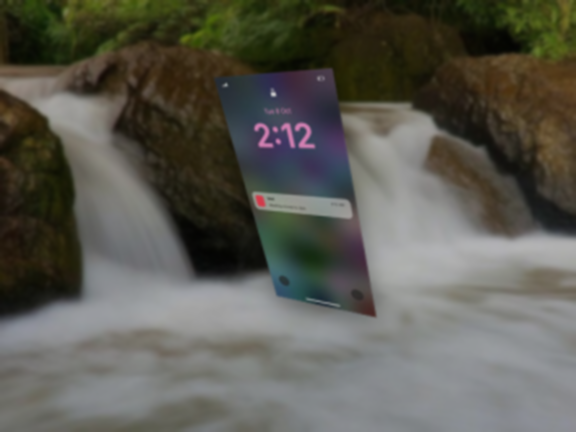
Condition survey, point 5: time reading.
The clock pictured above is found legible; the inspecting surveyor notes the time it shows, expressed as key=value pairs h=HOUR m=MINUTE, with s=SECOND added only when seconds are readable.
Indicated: h=2 m=12
